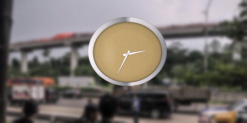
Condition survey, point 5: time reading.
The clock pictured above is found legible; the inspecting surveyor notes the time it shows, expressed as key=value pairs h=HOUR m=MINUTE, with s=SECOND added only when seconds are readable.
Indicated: h=2 m=34
